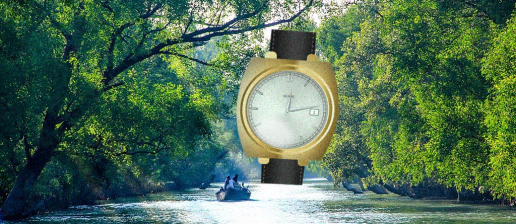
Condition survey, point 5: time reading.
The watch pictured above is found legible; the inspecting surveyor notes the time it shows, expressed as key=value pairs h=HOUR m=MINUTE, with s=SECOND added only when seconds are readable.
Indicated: h=12 m=13
